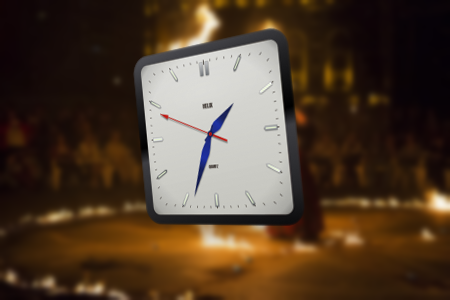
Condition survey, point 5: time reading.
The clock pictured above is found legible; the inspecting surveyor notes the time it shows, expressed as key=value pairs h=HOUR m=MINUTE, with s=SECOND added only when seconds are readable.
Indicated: h=1 m=33 s=49
